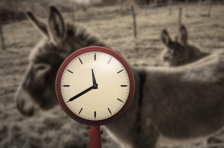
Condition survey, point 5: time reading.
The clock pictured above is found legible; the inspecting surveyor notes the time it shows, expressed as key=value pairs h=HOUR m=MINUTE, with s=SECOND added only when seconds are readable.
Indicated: h=11 m=40
